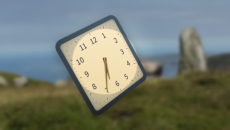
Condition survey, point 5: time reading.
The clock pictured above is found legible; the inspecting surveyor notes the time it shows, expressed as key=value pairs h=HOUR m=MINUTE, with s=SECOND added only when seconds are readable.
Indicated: h=6 m=35
